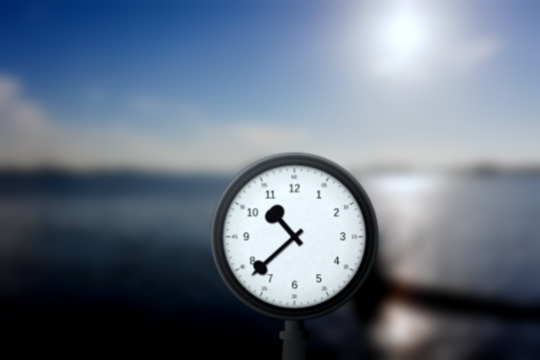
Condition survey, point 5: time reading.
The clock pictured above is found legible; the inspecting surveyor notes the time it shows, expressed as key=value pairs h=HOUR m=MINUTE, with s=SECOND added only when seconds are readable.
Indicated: h=10 m=38
